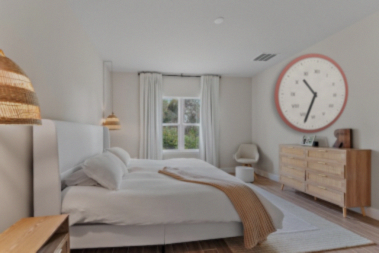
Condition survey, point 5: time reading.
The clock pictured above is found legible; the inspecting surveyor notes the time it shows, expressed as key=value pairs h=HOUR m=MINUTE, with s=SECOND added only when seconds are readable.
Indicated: h=10 m=33
